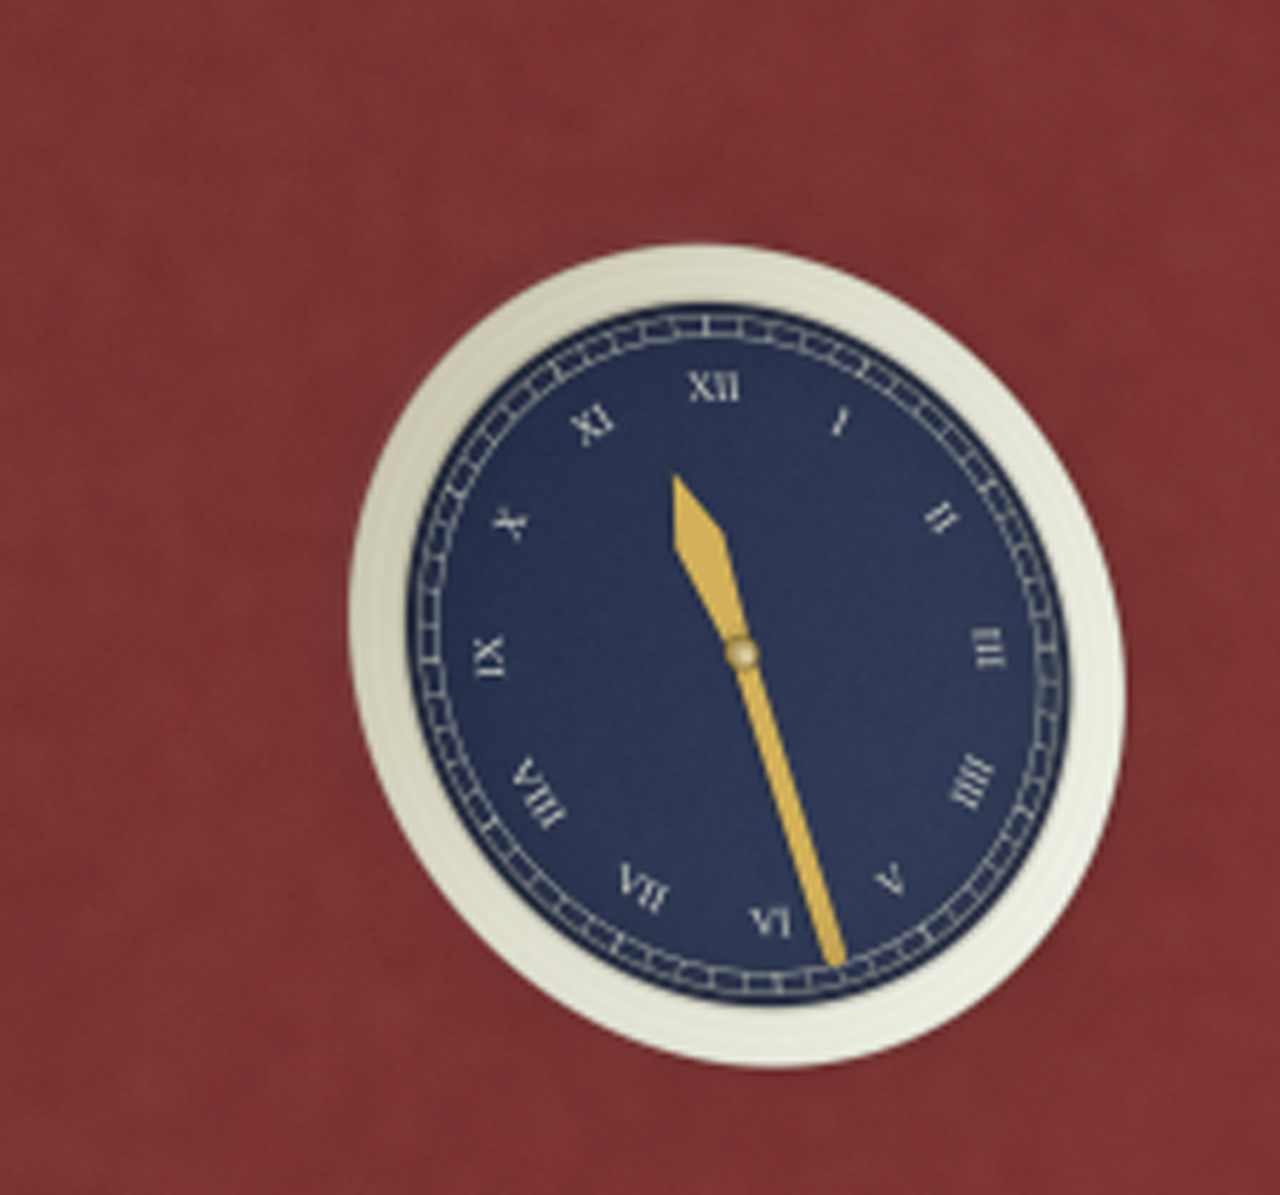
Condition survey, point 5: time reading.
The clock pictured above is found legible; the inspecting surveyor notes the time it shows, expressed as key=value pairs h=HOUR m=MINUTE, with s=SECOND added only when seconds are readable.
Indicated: h=11 m=28
